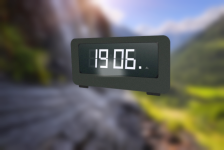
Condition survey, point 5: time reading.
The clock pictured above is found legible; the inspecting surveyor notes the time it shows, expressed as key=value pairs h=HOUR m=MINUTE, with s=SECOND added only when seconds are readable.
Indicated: h=19 m=6
